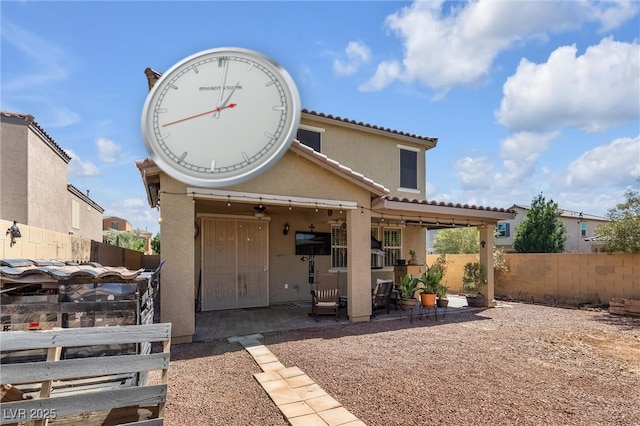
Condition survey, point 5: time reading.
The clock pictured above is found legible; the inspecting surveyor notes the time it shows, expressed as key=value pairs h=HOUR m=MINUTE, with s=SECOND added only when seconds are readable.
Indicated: h=1 m=0 s=42
